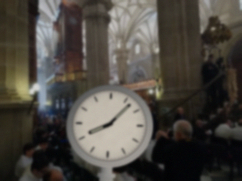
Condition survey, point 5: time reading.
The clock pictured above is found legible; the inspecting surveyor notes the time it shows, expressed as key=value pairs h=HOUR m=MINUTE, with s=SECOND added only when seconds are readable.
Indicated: h=8 m=7
